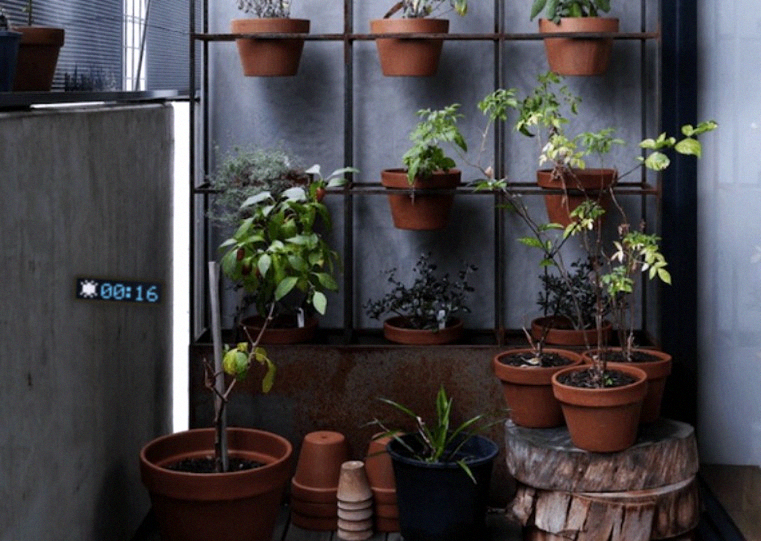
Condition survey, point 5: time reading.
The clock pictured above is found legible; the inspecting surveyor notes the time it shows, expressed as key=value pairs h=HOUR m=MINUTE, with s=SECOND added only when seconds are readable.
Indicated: h=0 m=16
